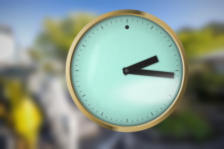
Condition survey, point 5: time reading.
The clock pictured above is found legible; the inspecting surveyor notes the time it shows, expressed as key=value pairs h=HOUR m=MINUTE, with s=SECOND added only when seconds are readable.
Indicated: h=2 m=16
